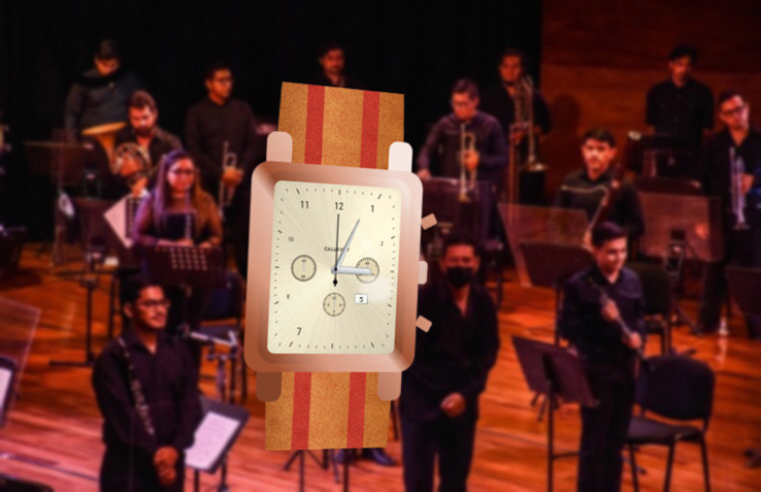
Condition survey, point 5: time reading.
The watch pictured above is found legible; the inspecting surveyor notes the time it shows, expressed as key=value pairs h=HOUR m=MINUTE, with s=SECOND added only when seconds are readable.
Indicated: h=3 m=4
